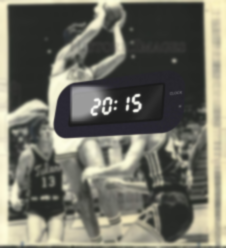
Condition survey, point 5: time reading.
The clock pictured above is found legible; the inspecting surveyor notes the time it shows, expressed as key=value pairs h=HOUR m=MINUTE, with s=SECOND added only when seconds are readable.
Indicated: h=20 m=15
